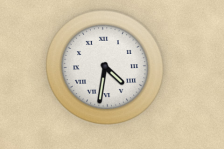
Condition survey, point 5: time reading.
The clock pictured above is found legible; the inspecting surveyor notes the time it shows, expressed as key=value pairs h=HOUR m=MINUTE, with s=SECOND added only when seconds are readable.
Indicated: h=4 m=32
